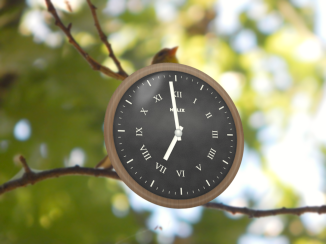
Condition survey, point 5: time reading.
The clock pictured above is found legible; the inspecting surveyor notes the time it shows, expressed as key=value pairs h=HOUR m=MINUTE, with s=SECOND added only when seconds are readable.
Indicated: h=6 m=59
